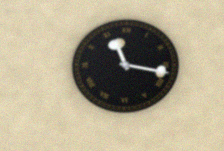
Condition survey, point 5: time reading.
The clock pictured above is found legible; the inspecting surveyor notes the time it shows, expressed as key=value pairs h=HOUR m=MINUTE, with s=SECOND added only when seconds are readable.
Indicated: h=11 m=17
